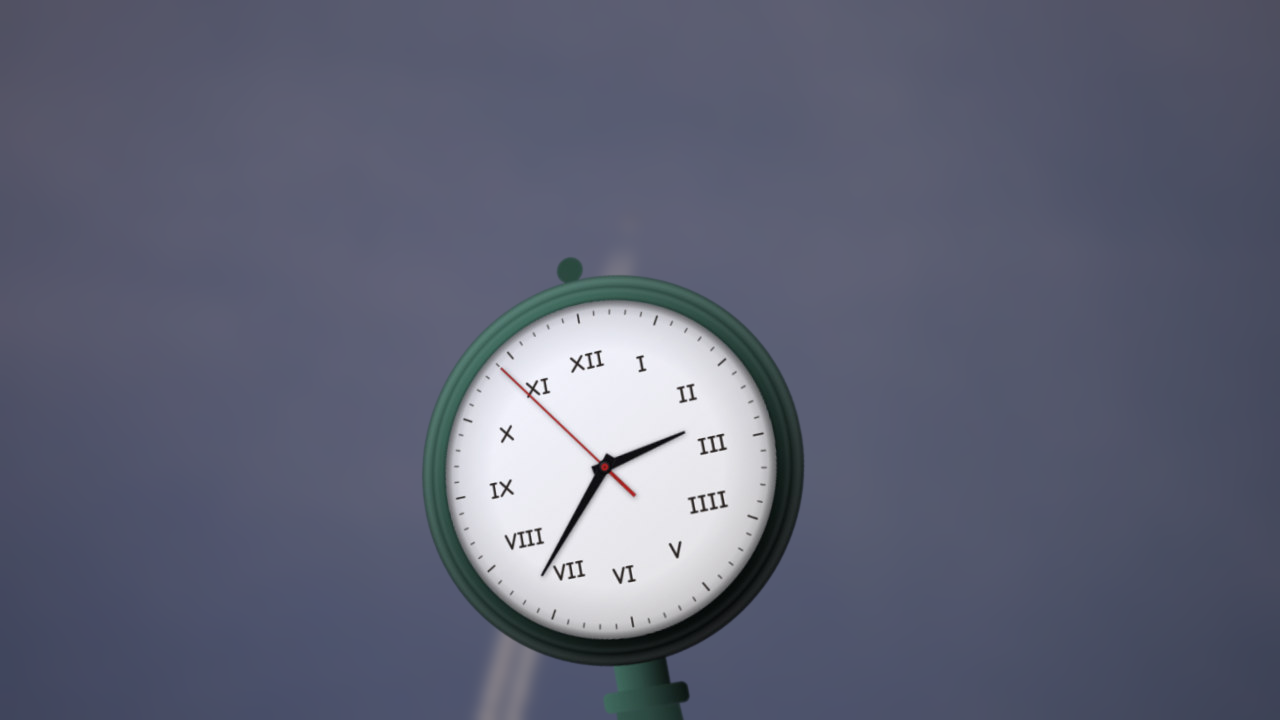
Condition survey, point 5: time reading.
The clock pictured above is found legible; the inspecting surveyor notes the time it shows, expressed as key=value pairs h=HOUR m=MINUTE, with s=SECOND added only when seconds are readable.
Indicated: h=2 m=36 s=54
